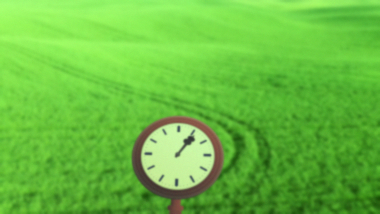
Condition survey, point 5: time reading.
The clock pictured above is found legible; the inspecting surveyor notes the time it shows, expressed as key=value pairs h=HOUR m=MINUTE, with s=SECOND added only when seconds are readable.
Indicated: h=1 m=6
